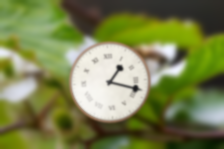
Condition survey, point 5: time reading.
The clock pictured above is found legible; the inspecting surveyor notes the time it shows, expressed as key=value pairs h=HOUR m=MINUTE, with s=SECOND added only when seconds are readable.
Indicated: h=1 m=18
